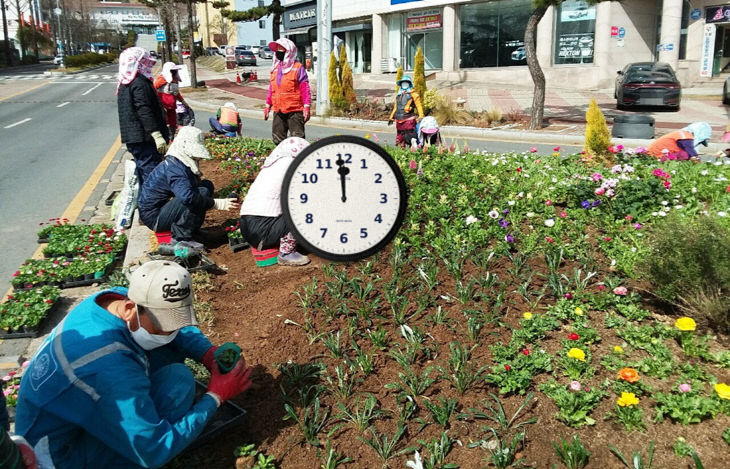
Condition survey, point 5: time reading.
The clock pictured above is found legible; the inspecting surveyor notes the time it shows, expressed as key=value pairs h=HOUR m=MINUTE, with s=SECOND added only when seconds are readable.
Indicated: h=11 m=59
